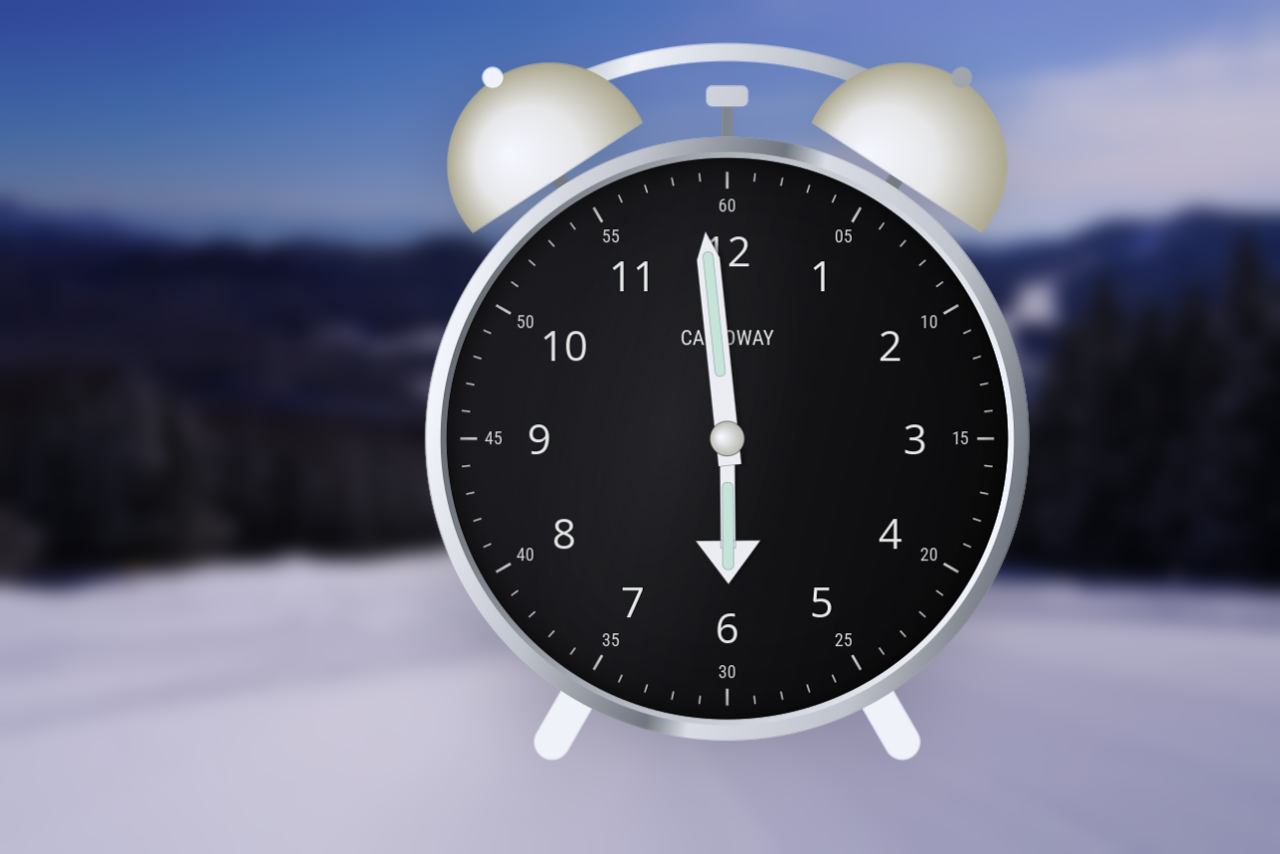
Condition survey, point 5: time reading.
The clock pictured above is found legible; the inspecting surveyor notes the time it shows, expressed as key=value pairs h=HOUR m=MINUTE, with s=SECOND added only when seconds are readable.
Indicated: h=5 m=59
